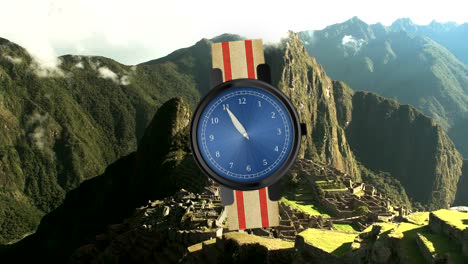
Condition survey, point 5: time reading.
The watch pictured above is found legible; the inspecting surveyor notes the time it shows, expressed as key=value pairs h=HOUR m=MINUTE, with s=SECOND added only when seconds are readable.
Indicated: h=10 m=55
